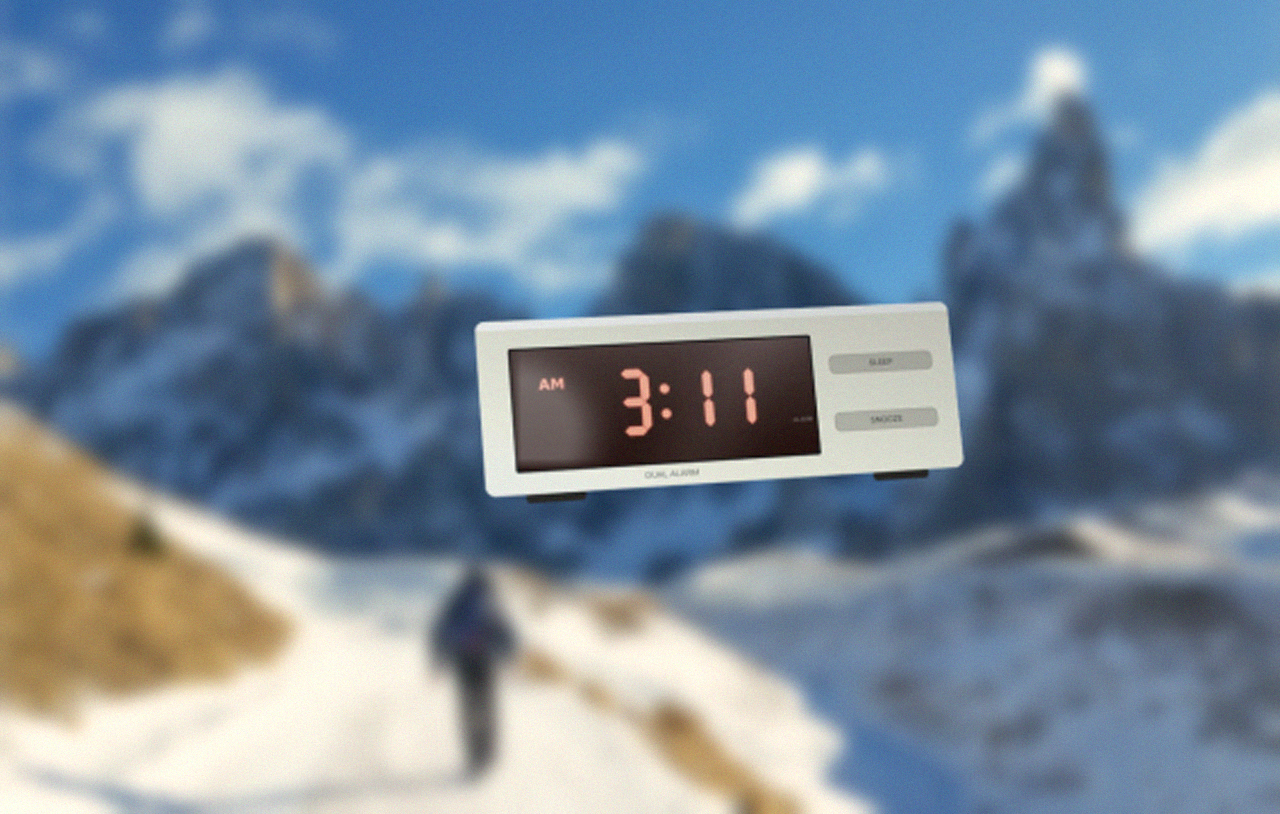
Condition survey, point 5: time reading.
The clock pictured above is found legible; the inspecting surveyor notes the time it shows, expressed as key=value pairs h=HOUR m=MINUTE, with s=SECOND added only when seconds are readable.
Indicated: h=3 m=11
